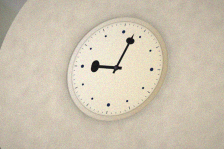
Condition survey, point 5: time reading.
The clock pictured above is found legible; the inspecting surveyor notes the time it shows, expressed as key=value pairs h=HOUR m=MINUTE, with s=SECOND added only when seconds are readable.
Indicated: h=9 m=3
